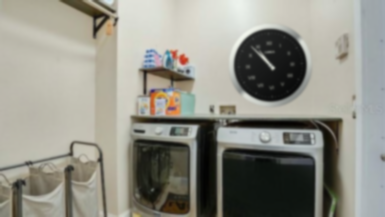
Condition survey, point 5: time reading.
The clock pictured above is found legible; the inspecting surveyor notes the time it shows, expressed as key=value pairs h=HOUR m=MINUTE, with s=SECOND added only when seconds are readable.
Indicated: h=10 m=53
